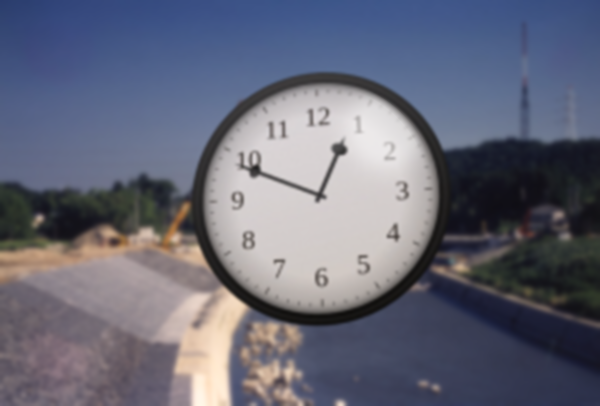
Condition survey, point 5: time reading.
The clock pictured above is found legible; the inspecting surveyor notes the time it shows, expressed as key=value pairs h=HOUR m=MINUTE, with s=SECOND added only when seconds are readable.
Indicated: h=12 m=49
